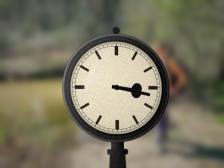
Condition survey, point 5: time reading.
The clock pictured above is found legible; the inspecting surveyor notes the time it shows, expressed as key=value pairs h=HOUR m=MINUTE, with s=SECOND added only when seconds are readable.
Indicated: h=3 m=17
